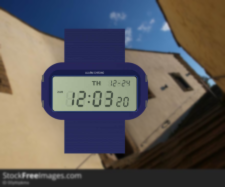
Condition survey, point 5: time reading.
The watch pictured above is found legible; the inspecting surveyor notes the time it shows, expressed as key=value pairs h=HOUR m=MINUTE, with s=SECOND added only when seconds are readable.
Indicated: h=12 m=3 s=20
